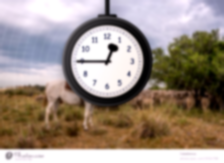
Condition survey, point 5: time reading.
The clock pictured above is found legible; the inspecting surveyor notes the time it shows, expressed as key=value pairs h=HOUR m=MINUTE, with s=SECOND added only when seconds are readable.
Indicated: h=12 m=45
